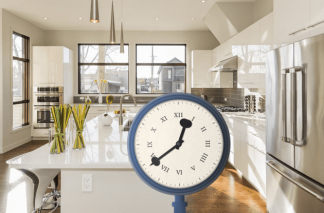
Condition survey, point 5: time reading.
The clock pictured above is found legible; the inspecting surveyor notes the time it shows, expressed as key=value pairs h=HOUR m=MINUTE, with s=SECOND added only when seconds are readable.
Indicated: h=12 m=39
